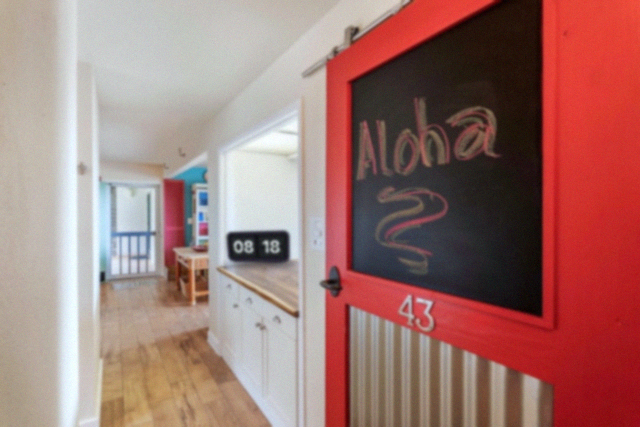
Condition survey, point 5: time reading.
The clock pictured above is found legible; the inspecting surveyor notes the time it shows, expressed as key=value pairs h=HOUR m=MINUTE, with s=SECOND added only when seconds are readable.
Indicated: h=8 m=18
